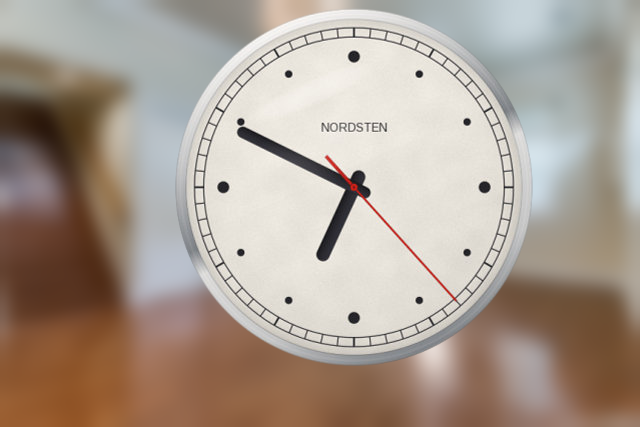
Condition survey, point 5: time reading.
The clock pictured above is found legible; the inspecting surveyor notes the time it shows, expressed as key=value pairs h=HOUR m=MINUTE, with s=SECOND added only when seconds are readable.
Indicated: h=6 m=49 s=23
